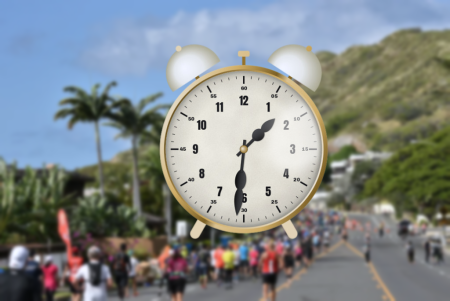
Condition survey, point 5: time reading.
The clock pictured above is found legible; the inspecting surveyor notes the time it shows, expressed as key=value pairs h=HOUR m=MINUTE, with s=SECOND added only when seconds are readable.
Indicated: h=1 m=31
